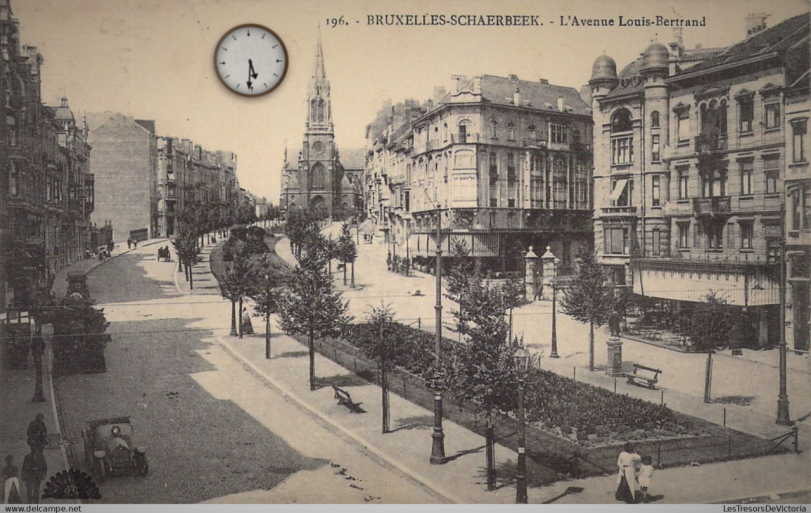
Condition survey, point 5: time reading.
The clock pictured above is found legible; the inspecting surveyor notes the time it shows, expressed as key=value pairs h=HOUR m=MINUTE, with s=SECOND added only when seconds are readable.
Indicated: h=5 m=31
